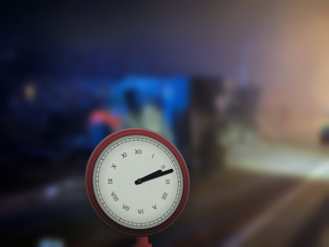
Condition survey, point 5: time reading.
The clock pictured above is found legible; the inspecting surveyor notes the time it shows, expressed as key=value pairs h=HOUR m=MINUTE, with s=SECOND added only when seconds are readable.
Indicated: h=2 m=12
